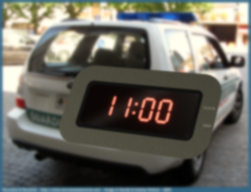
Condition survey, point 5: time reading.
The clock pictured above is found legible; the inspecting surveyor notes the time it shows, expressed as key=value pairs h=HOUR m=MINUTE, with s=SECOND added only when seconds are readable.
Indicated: h=11 m=0
